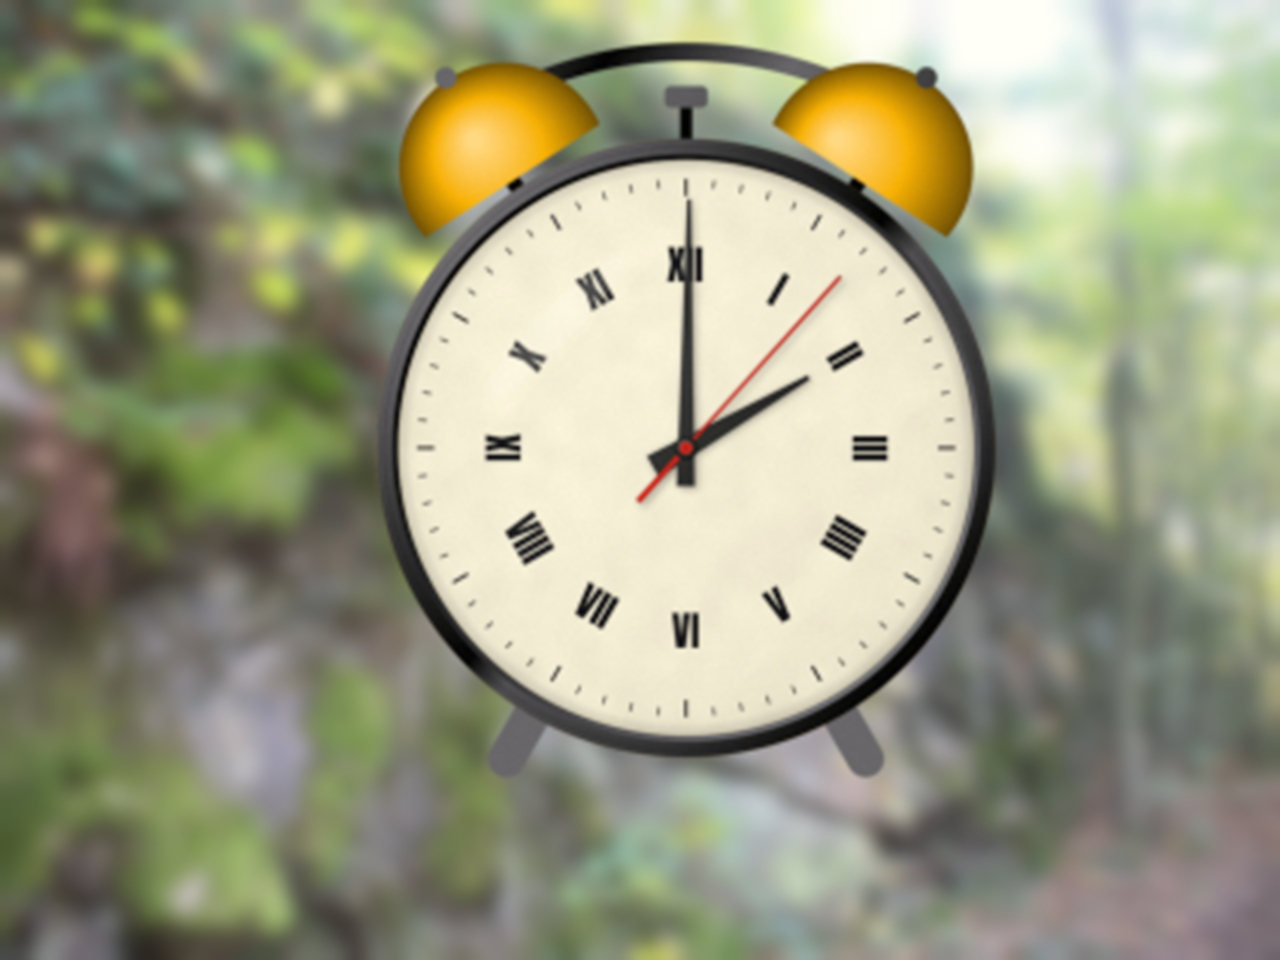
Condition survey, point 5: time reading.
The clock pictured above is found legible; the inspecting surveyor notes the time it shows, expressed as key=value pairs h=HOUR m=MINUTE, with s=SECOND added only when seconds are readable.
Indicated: h=2 m=0 s=7
